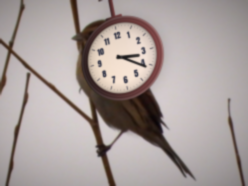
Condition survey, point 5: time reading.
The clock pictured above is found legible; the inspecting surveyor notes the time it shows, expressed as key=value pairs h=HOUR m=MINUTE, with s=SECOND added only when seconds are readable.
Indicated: h=3 m=21
